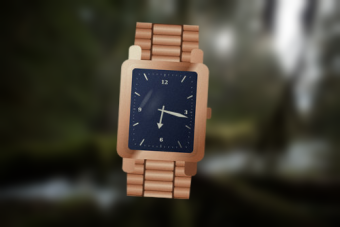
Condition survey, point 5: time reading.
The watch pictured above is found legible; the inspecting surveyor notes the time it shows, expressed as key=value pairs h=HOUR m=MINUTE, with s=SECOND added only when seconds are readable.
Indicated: h=6 m=17
